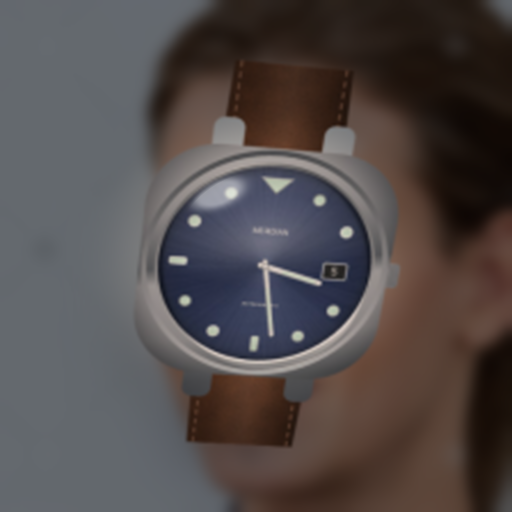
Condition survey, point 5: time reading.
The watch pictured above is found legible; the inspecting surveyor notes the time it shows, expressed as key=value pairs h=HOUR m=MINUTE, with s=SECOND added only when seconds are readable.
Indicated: h=3 m=28
